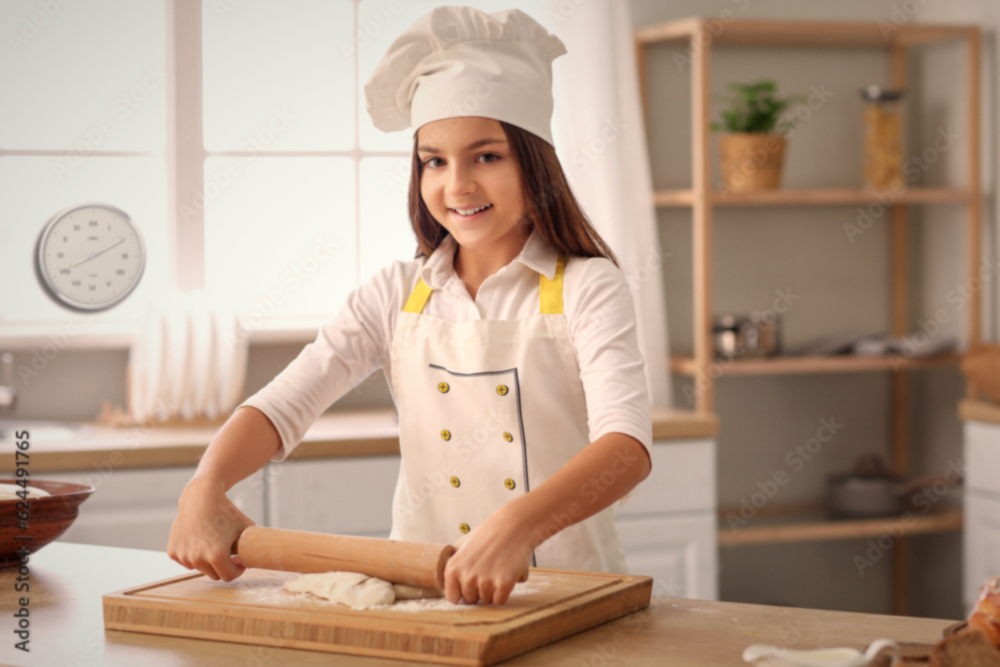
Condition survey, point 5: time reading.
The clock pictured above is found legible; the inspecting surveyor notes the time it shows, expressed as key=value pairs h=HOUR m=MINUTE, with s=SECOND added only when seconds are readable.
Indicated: h=8 m=10
